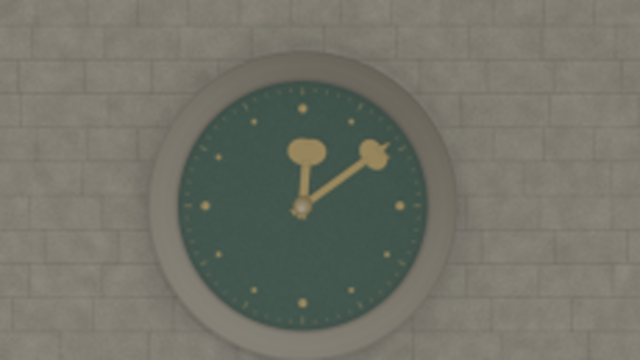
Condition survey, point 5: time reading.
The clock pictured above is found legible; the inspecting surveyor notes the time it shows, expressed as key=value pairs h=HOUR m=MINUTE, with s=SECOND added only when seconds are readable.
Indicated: h=12 m=9
